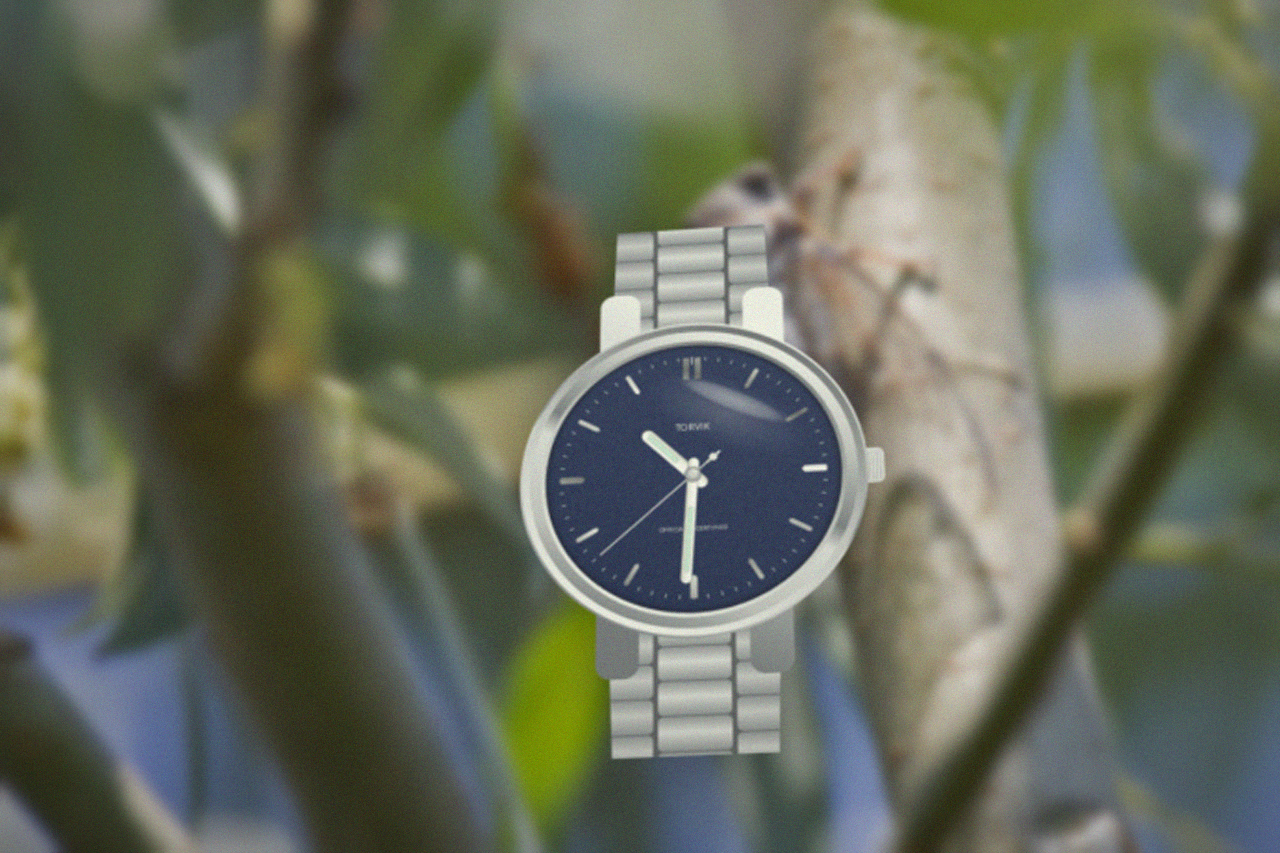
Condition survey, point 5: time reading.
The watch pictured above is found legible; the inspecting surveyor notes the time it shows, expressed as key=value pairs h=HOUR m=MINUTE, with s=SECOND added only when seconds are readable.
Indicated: h=10 m=30 s=38
